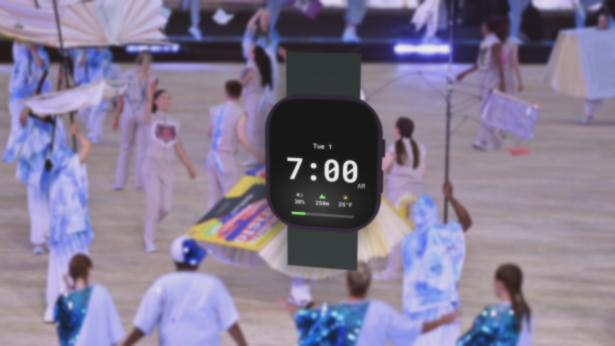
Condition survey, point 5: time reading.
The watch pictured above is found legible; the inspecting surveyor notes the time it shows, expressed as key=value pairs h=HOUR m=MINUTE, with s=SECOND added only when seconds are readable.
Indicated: h=7 m=0
